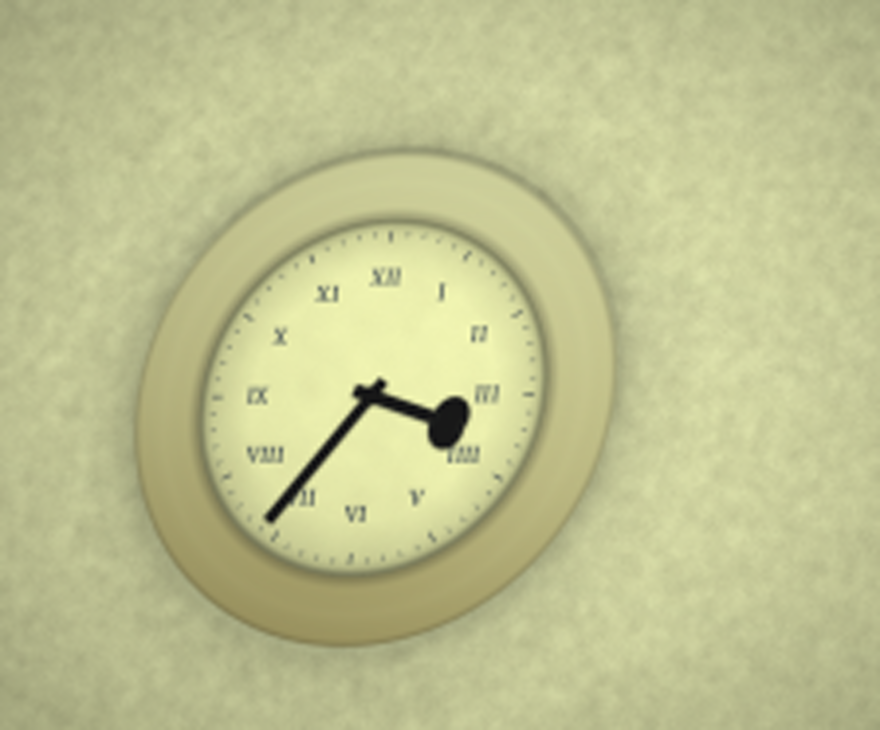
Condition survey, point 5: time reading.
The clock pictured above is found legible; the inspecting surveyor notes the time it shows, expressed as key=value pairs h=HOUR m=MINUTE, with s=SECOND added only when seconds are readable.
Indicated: h=3 m=36
